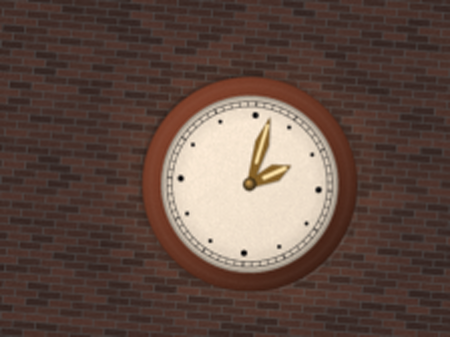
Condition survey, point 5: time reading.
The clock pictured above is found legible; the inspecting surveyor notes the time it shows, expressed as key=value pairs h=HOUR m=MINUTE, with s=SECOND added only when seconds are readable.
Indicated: h=2 m=2
